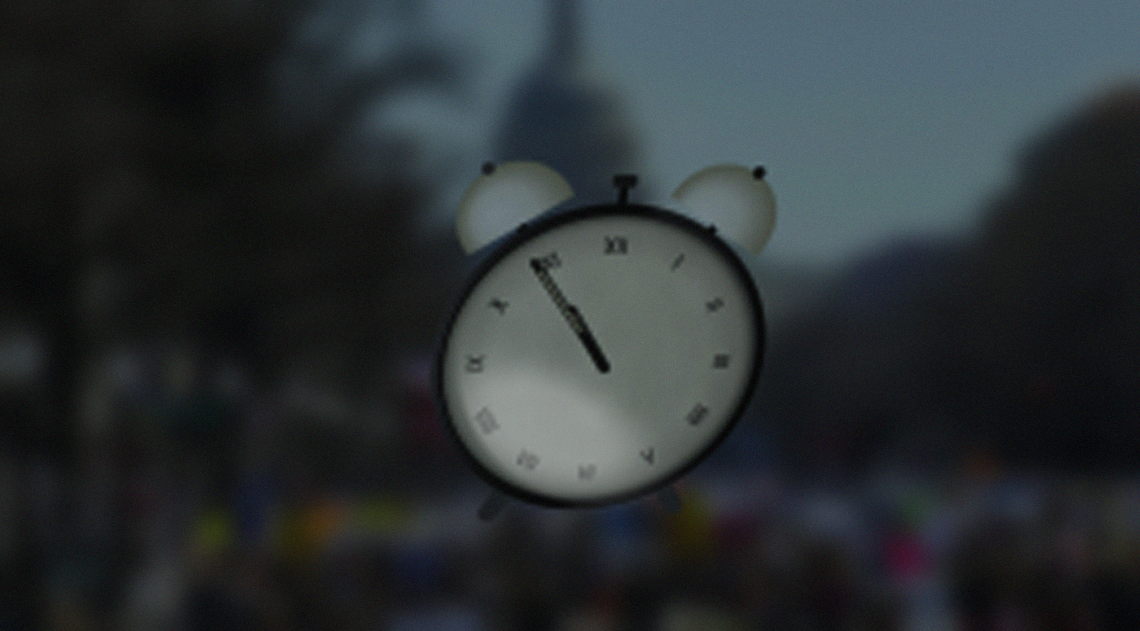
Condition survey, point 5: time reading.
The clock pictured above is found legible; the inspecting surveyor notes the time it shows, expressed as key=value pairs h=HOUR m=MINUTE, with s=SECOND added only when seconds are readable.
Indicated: h=10 m=54
